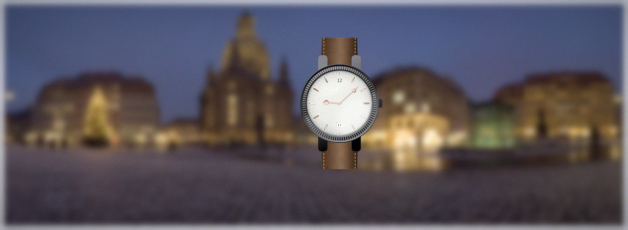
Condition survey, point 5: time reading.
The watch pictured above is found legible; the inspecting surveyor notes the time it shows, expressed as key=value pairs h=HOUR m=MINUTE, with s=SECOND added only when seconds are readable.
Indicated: h=9 m=8
